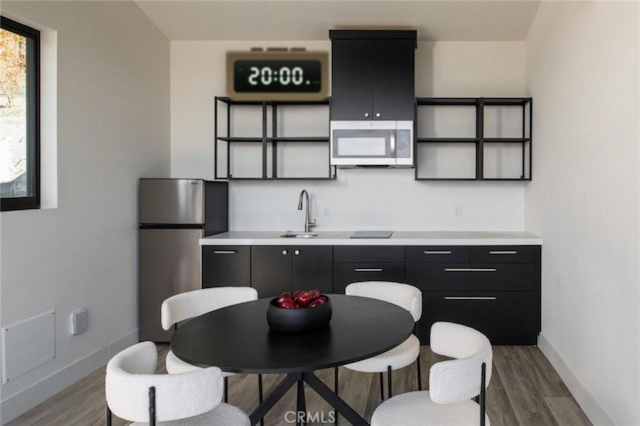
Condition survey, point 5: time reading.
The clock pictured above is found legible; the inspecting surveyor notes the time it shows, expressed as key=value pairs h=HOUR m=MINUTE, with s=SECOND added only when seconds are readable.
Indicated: h=20 m=0
